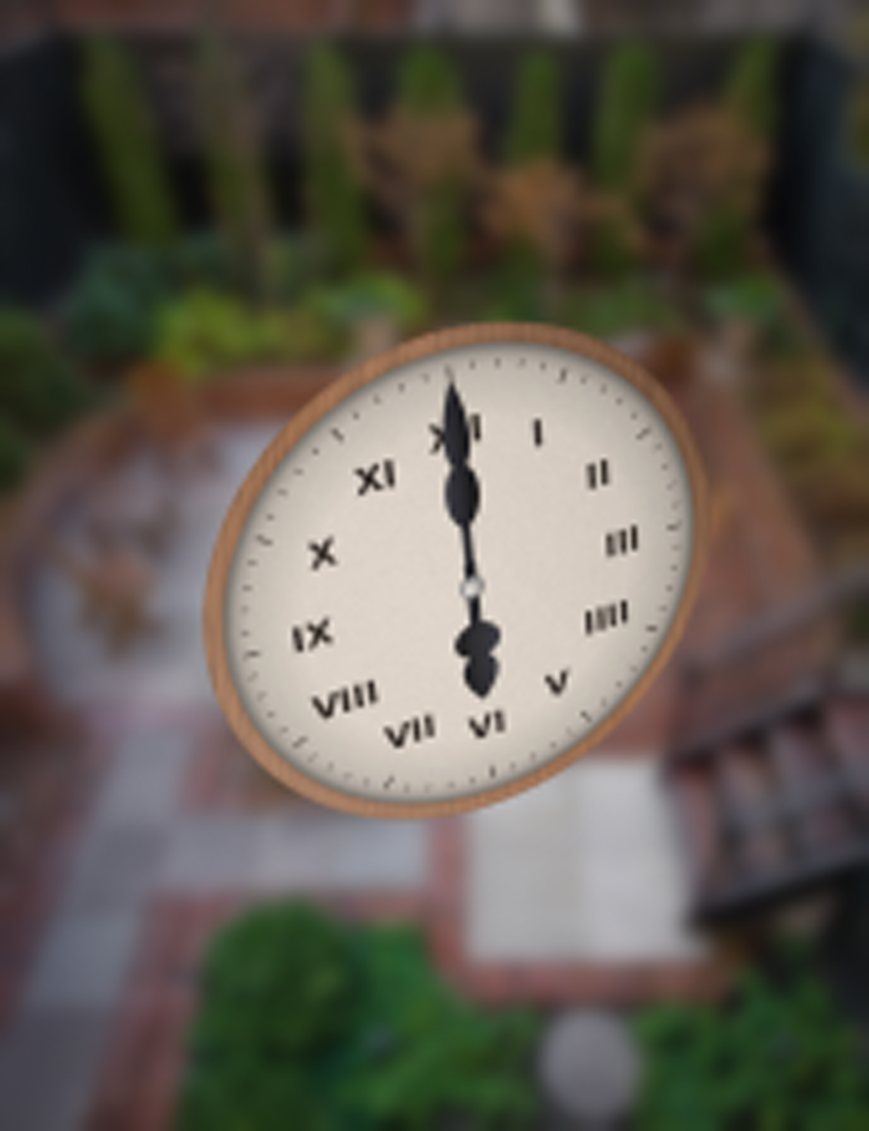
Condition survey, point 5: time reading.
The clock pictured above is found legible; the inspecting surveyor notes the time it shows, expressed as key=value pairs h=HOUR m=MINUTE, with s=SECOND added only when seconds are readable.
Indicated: h=6 m=0
